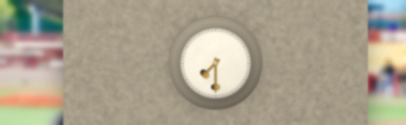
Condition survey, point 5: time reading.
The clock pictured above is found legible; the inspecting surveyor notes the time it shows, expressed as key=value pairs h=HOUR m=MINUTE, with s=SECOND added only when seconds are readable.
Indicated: h=7 m=30
